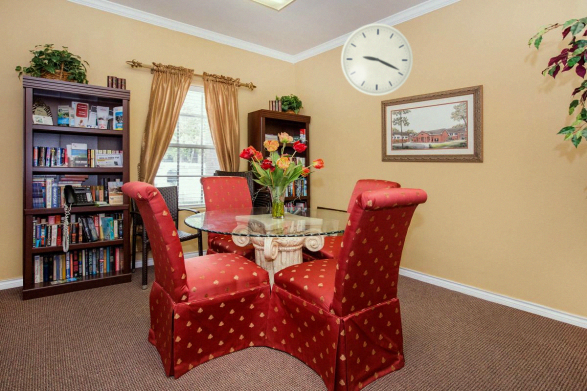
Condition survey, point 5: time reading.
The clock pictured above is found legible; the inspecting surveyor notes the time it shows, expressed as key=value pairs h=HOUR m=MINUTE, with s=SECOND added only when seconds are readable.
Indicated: h=9 m=19
